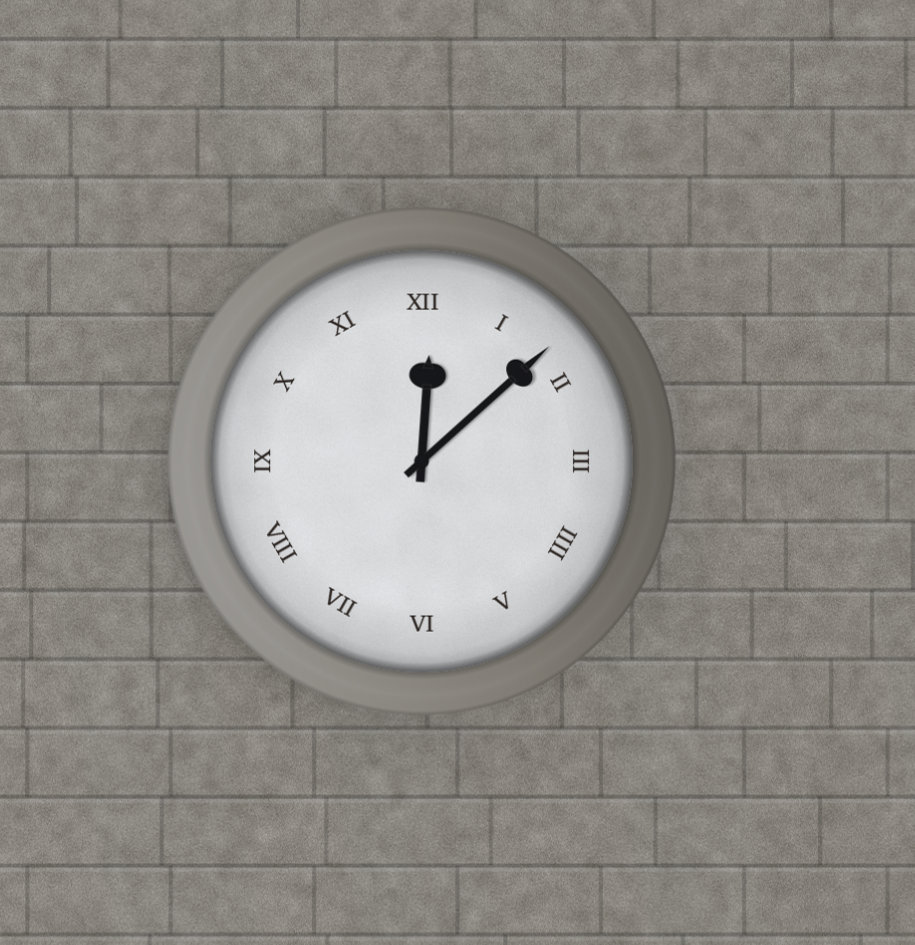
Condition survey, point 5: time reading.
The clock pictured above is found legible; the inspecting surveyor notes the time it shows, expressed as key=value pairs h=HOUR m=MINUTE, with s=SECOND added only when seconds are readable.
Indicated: h=12 m=8
